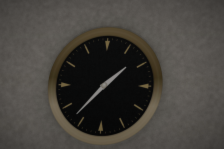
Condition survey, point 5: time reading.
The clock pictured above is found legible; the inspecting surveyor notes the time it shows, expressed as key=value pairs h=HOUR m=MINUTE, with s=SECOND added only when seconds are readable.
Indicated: h=1 m=37
